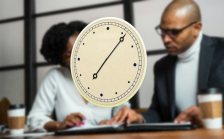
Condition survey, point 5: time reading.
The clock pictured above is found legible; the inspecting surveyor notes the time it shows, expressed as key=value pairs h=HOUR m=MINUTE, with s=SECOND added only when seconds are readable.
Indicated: h=7 m=6
